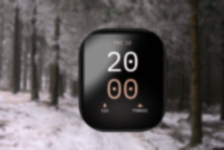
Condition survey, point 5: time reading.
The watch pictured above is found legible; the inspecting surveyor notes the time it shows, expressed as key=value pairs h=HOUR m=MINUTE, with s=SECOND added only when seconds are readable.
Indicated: h=20 m=0
